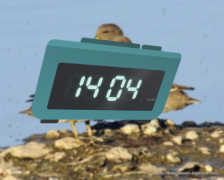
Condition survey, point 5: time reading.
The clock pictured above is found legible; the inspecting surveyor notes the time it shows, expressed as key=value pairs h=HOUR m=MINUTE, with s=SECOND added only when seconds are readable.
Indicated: h=14 m=4
